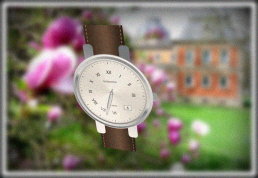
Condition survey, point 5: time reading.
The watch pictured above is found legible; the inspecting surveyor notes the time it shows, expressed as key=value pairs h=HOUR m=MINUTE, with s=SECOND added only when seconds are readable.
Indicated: h=6 m=33
